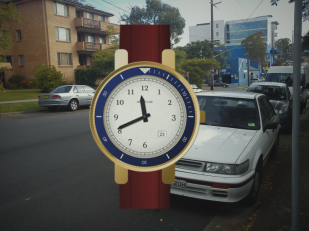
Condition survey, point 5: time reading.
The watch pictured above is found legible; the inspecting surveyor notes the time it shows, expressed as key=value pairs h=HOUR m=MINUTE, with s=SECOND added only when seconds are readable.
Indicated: h=11 m=41
